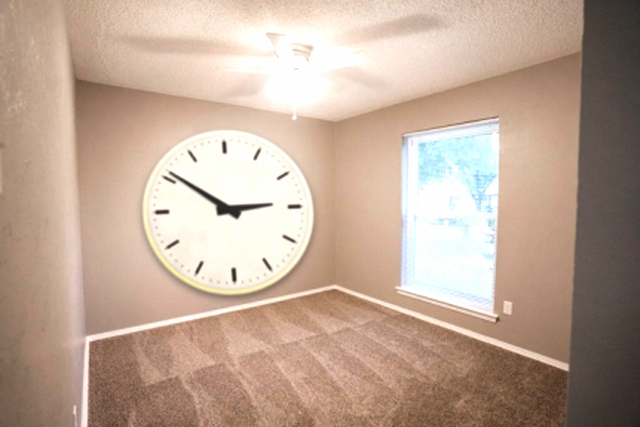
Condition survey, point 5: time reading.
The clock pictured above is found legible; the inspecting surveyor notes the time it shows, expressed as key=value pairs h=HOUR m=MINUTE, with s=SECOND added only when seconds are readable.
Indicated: h=2 m=51
